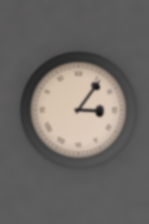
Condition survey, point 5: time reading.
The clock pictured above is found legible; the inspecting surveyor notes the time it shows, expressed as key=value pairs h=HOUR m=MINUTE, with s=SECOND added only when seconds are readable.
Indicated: h=3 m=6
